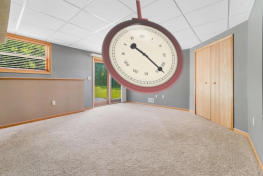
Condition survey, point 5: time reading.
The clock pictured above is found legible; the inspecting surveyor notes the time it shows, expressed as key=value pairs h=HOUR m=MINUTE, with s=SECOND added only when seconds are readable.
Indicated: h=10 m=23
